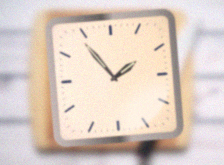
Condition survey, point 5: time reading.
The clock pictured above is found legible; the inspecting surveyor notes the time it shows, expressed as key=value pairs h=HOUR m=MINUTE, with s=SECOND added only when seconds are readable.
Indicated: h=1 m=54
